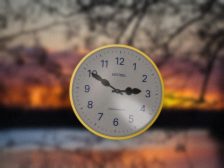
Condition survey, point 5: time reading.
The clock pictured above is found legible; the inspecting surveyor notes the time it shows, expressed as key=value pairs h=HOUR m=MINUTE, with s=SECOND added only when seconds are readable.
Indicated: h=2 m=50
